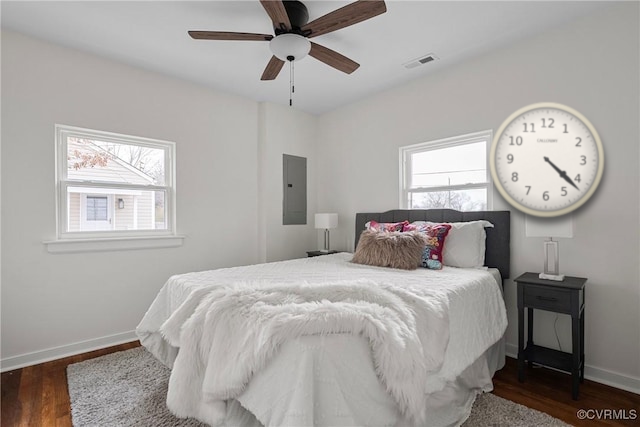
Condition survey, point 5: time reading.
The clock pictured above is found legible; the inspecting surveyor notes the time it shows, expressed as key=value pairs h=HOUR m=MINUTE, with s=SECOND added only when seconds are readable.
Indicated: h=4 m=22
